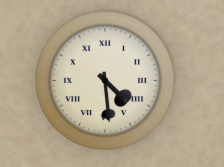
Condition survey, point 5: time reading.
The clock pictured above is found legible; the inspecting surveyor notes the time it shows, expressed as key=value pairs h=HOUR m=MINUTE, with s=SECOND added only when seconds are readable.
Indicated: h=4 m=29
